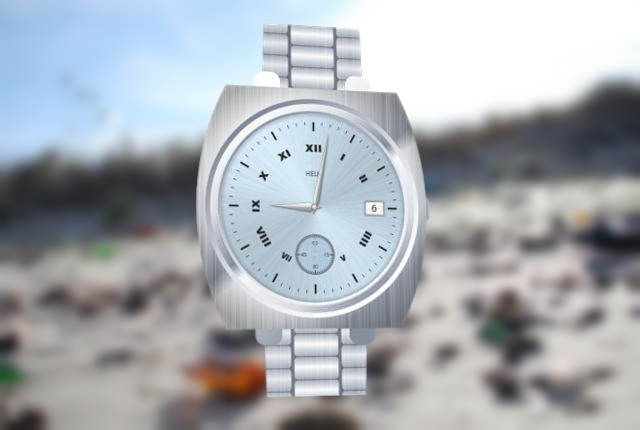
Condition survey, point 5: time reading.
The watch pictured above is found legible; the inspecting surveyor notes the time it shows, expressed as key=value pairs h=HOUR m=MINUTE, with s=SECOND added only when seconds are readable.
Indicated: h=9 m=2
